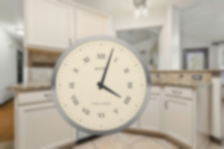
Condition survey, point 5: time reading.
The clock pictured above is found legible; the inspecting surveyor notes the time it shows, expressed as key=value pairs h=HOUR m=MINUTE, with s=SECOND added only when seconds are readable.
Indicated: h=4 m=3
